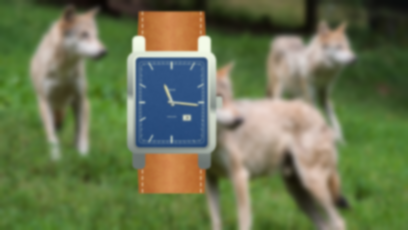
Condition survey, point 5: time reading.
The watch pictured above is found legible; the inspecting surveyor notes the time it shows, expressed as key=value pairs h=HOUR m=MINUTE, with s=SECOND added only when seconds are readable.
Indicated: h=11 m=16
